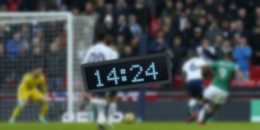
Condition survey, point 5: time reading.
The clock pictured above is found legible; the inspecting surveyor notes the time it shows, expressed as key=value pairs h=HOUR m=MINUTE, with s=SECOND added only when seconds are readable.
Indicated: h=14 m=24
